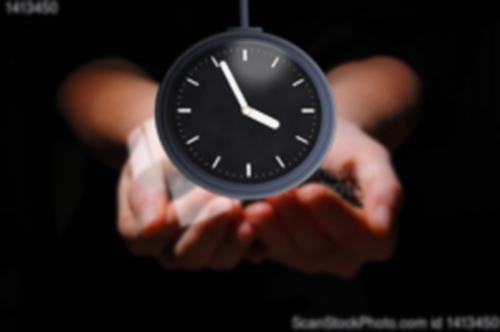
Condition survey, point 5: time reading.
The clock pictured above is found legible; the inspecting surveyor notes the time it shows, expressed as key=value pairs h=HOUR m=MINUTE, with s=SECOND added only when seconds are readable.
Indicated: h=3 m=56
